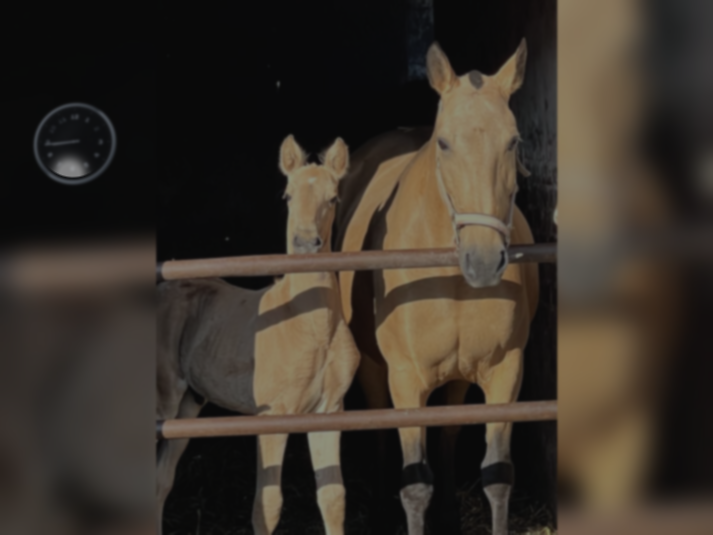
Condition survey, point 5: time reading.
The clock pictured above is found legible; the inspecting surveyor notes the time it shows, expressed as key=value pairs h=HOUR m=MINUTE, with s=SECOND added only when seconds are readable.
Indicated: h=8 m=44
